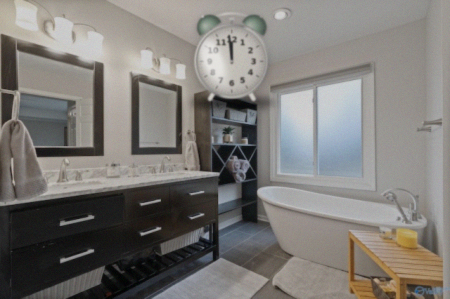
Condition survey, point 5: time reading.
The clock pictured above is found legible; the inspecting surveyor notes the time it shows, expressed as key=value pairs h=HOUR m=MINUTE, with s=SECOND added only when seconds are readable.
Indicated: h=11 m=59
